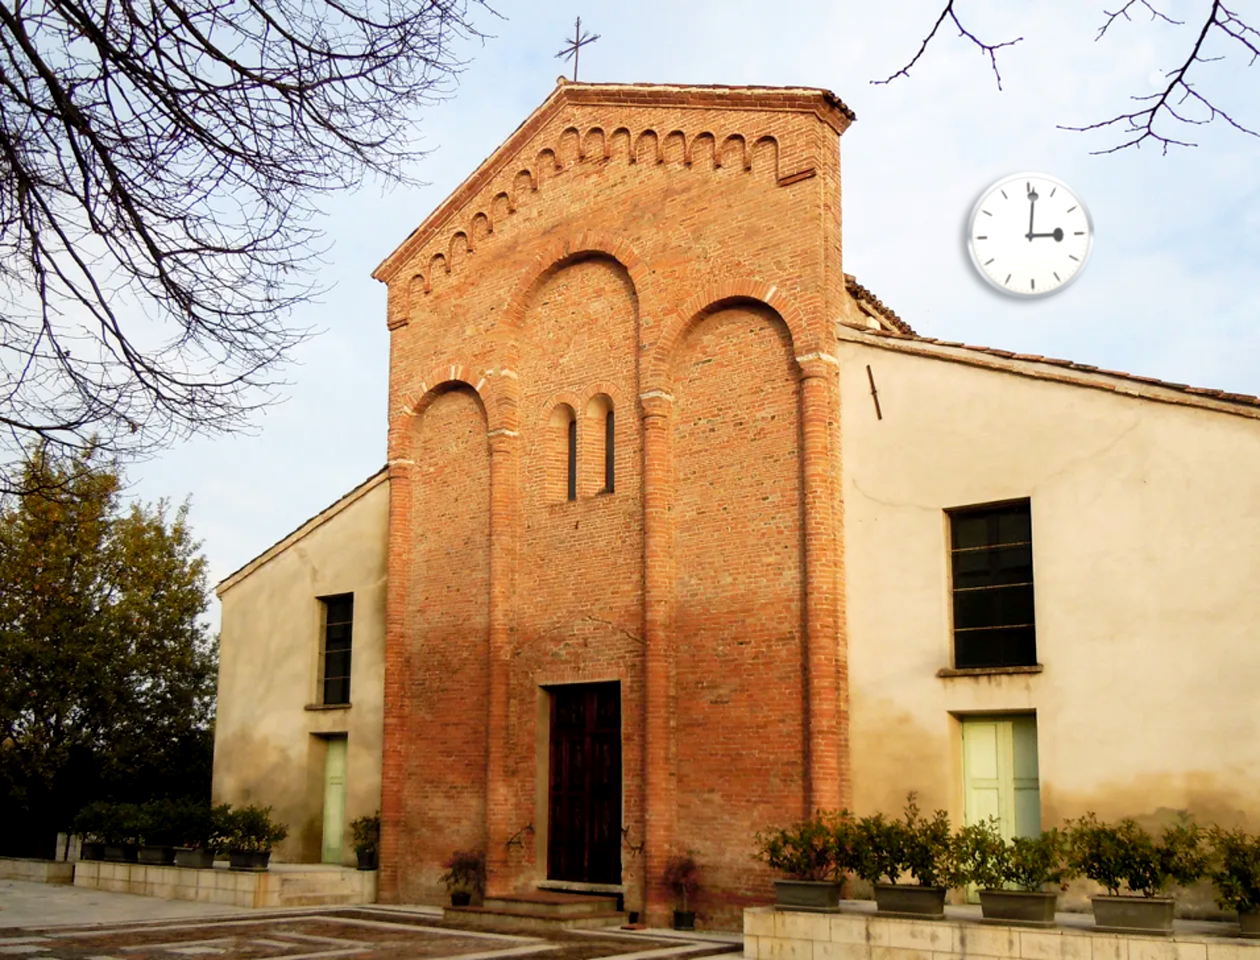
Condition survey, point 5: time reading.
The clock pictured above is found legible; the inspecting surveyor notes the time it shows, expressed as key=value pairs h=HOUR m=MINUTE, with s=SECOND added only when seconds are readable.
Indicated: h=3 m=1
